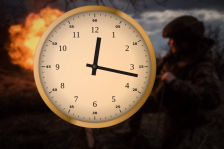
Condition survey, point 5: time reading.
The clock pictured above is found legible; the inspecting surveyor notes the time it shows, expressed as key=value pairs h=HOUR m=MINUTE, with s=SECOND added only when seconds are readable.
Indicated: h=12 m=17
